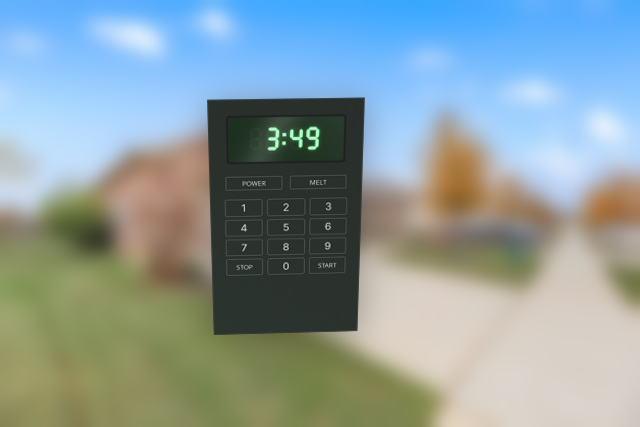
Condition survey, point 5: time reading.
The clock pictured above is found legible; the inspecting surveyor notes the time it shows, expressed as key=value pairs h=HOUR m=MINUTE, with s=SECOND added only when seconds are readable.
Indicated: h=3 m=49
